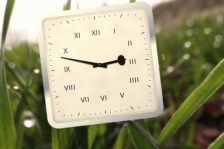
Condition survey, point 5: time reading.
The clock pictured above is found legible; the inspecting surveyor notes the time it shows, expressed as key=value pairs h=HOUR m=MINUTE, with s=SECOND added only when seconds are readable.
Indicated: h=2 m=48
